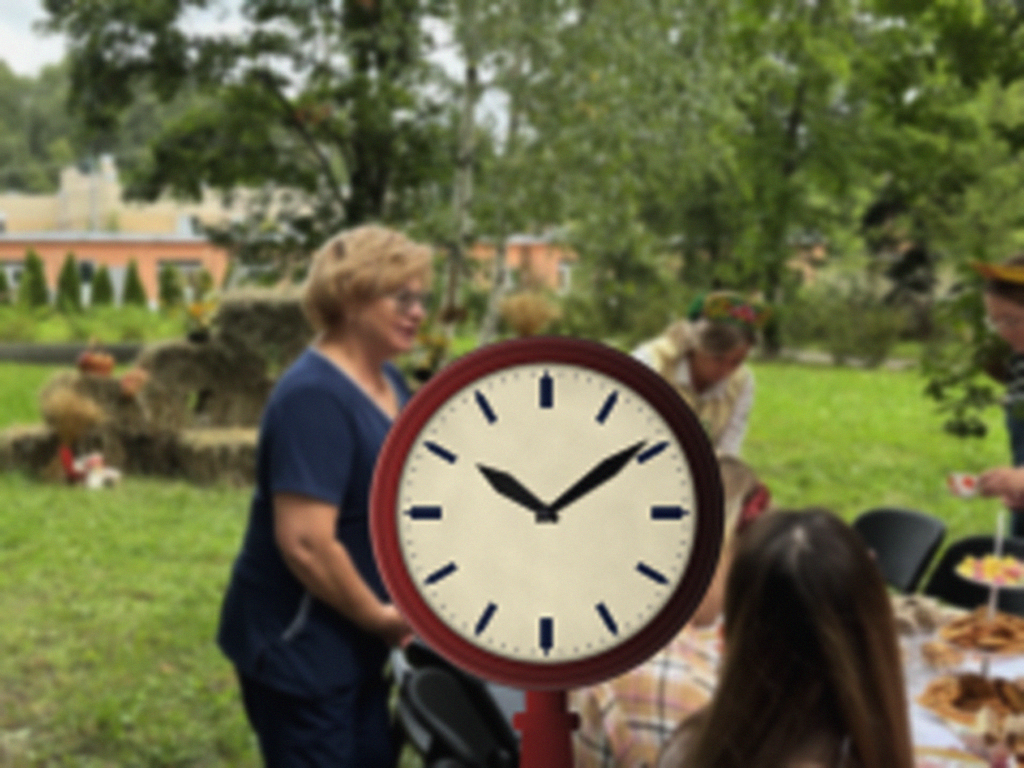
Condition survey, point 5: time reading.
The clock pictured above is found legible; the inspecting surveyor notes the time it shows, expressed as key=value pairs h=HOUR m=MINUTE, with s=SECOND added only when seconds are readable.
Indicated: h=10 m=9
